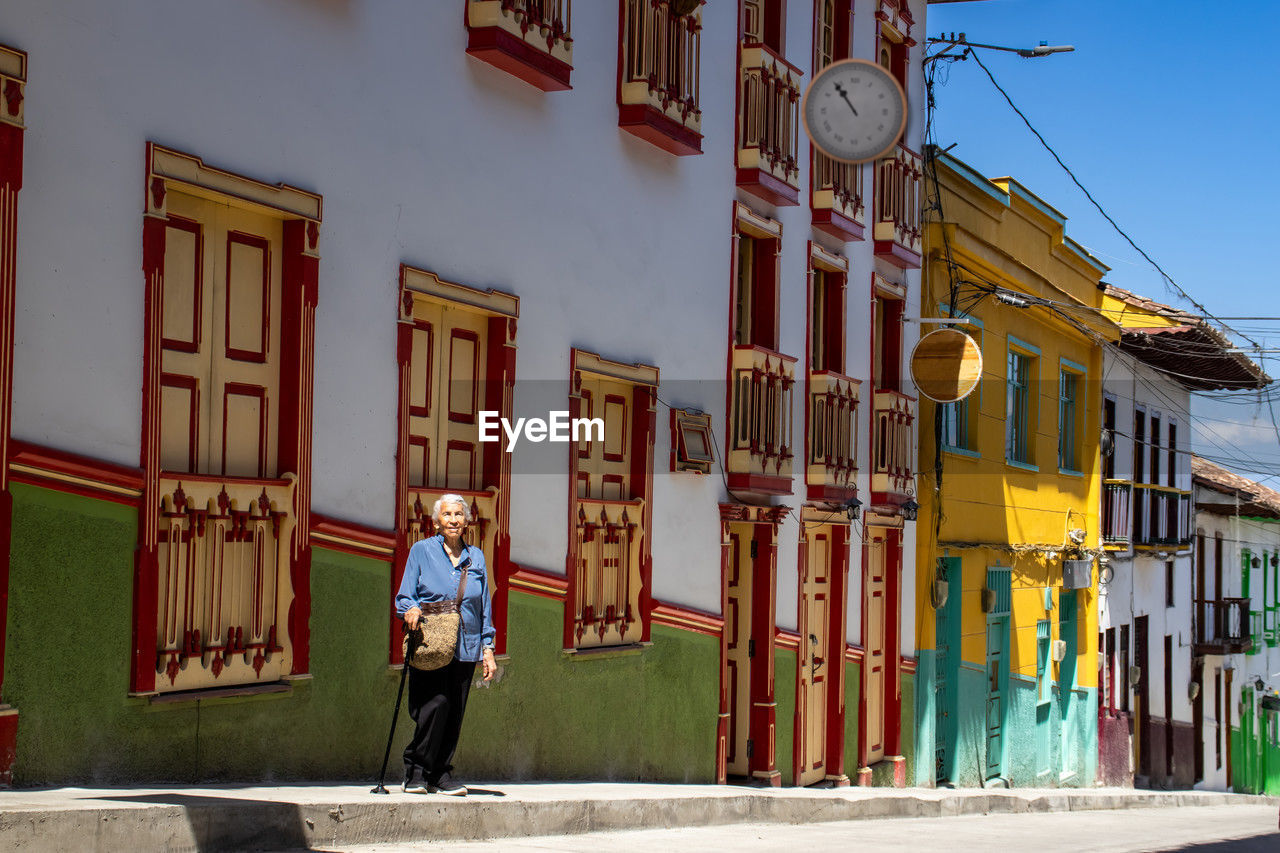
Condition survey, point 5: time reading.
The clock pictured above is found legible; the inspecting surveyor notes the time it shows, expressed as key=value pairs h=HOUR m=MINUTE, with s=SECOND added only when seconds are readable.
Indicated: h=10 m=54
